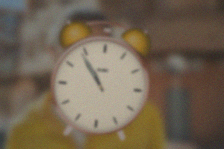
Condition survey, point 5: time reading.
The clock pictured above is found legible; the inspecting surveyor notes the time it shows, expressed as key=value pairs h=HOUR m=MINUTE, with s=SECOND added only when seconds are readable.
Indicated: h=10 m=54
